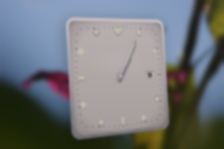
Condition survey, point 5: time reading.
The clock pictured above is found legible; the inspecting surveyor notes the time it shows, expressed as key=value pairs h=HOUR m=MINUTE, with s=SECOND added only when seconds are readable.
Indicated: h=1 m=5
